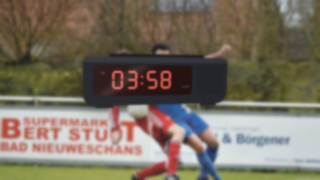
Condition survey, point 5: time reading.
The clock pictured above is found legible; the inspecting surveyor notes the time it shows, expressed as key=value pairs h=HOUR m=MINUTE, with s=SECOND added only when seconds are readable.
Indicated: h=3 m=58
